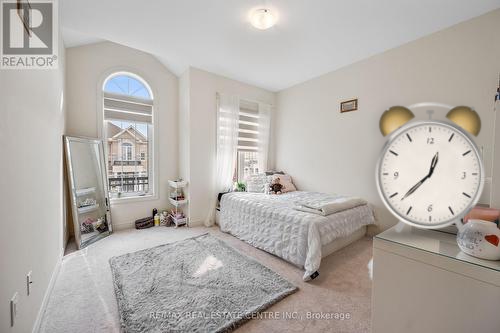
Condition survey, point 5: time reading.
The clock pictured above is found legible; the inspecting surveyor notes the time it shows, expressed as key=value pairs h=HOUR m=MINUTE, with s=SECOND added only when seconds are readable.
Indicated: h=12 m=38
